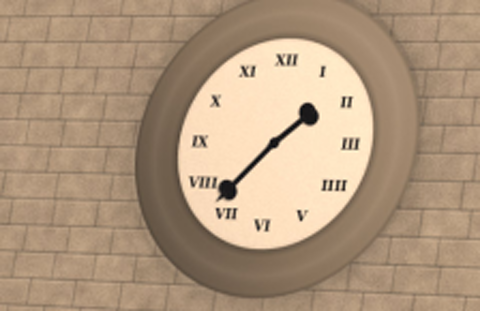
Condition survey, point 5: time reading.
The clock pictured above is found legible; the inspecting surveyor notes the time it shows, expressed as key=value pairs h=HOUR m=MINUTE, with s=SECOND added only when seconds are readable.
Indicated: h=1 m=37
